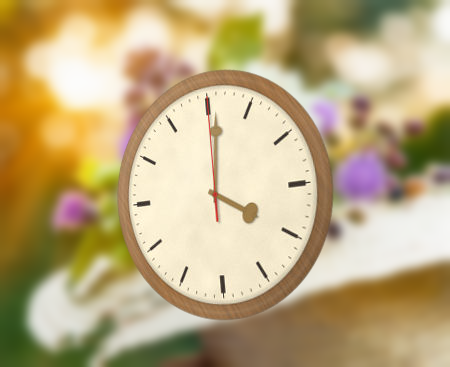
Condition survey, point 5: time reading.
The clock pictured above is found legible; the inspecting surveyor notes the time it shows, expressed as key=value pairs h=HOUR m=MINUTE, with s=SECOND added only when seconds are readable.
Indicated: h=4 m=1 s=0
